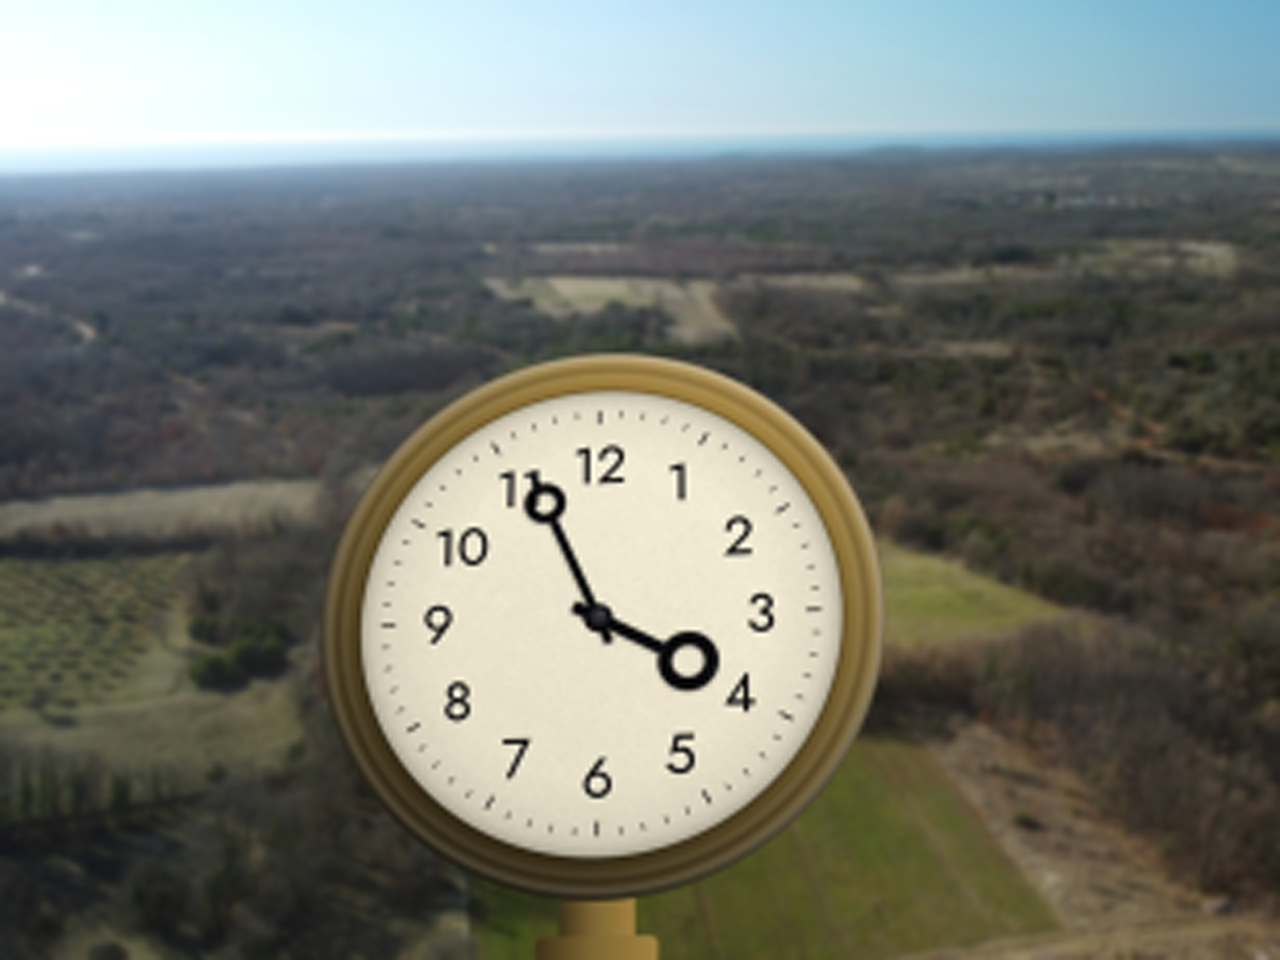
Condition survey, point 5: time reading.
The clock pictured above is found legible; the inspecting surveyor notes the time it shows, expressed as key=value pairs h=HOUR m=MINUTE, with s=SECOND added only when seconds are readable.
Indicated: h=3 m=56
